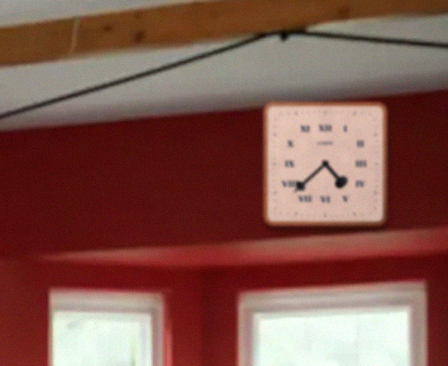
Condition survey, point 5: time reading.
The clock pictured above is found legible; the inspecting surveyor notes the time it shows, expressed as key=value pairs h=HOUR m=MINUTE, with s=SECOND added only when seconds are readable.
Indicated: h=4 m=38
